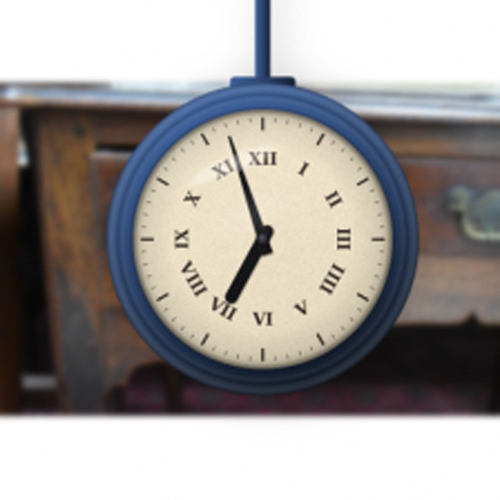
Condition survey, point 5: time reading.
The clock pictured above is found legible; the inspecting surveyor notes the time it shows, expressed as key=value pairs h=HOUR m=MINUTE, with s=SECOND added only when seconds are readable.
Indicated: h=6 m=57
